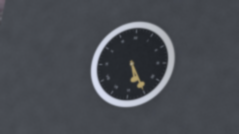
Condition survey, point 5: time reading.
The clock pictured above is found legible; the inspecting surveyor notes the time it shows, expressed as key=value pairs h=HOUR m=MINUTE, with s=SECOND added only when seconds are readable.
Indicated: h=5 m=25
